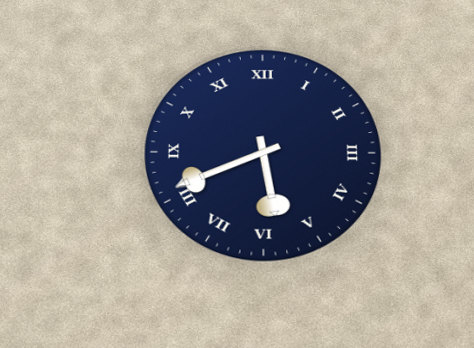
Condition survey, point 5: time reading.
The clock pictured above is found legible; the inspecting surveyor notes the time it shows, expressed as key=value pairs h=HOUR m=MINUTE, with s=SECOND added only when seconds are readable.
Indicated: h=5 m=41
